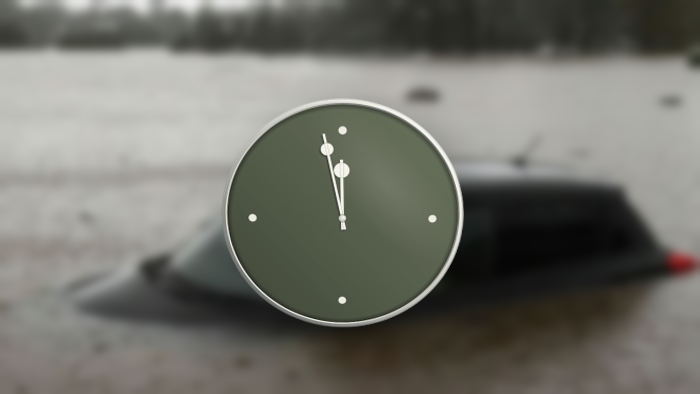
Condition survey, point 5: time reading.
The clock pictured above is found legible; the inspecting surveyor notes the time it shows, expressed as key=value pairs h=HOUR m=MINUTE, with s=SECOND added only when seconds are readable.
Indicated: h=11 m=58
